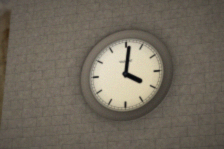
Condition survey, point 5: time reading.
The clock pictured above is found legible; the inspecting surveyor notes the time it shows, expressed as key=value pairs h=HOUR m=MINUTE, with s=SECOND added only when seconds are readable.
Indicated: h=4 m=1
